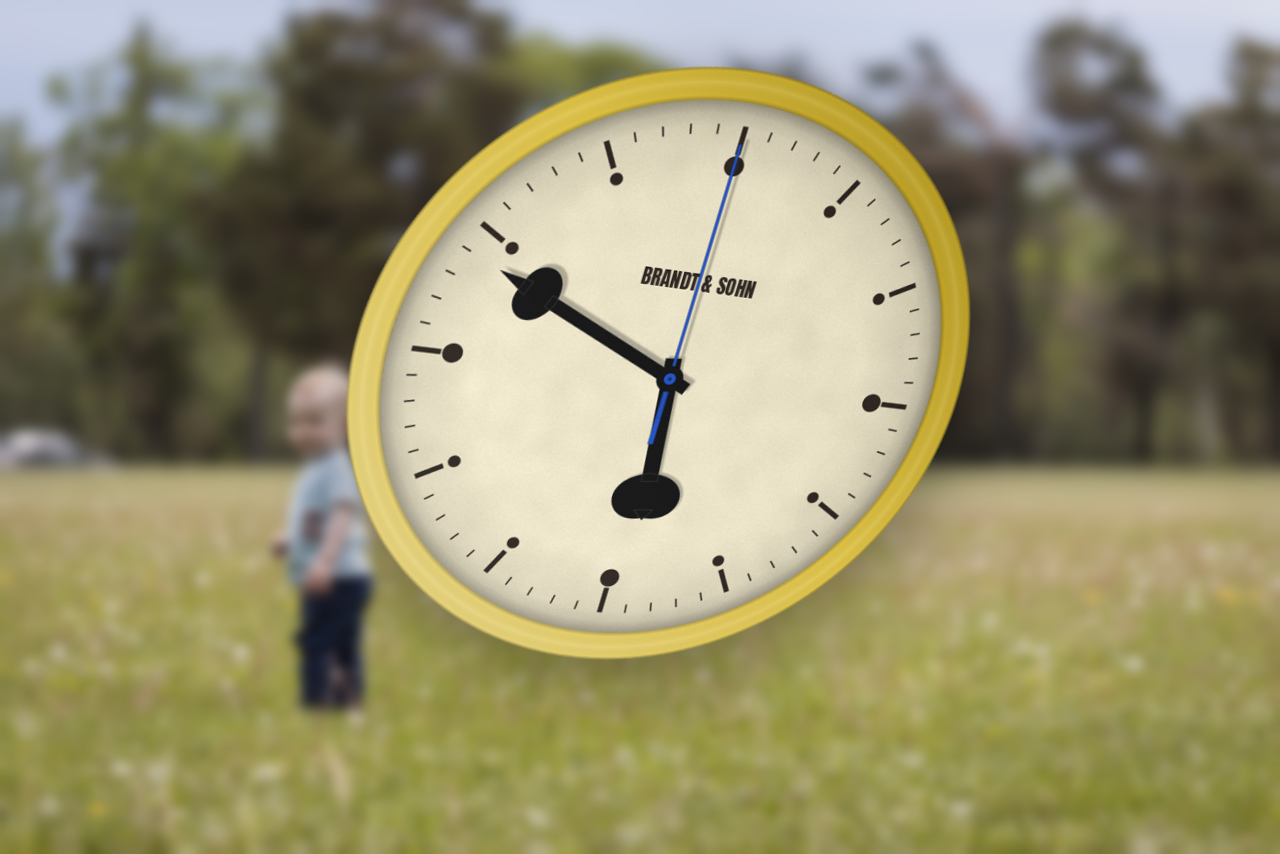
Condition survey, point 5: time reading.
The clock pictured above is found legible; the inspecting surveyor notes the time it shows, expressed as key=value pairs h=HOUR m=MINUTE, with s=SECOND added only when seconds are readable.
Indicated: h=5 m=49 s=0
